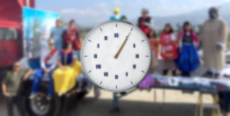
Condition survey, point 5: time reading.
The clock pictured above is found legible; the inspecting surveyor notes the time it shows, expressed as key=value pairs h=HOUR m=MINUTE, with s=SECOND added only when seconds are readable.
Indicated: h=1 m=5
